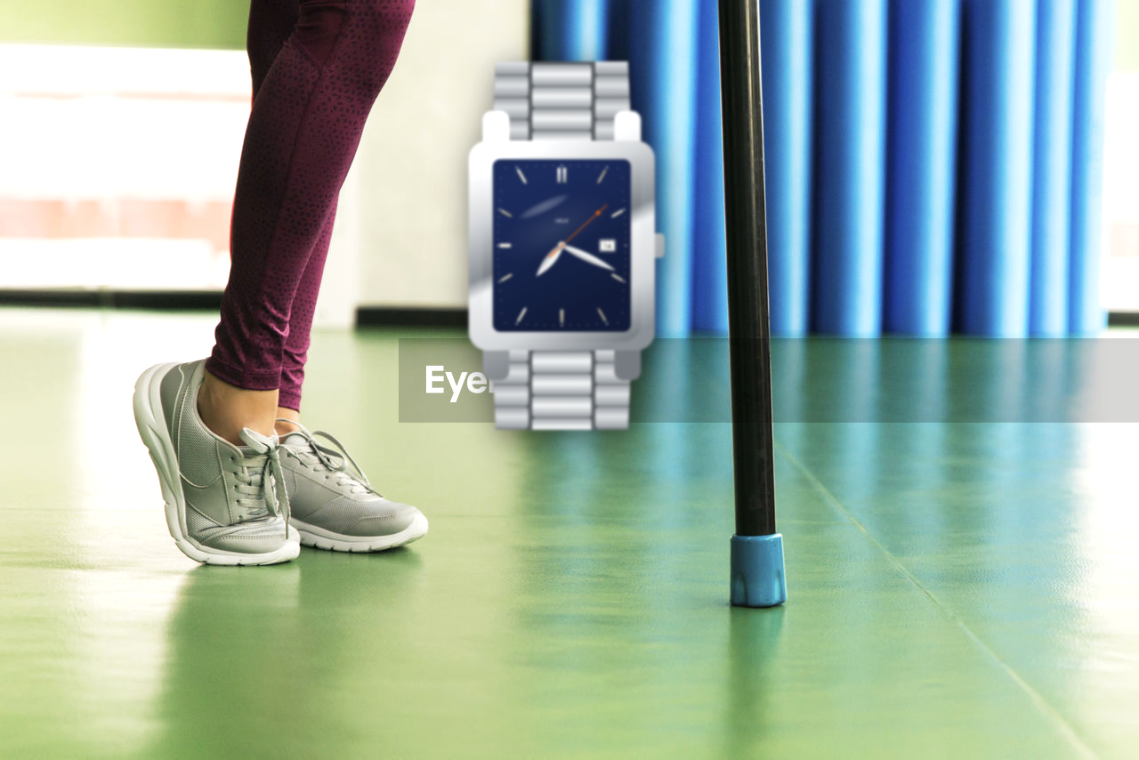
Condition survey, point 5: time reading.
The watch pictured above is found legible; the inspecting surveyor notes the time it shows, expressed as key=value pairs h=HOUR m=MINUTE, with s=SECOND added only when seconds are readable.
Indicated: h=7 m=19 s=8
